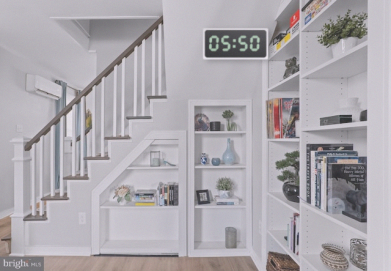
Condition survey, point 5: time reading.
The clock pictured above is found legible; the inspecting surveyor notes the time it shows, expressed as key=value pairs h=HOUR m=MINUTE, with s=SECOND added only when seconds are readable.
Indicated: h=5 m=50
